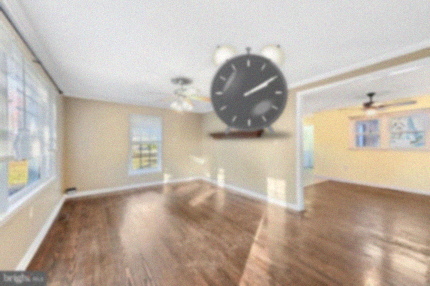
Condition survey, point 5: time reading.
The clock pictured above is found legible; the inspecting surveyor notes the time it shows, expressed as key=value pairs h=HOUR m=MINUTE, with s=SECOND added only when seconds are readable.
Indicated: h=2 m=10
